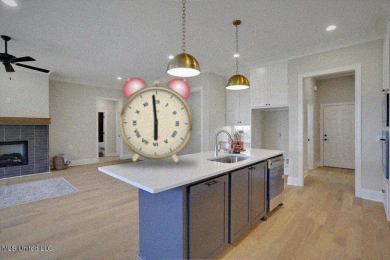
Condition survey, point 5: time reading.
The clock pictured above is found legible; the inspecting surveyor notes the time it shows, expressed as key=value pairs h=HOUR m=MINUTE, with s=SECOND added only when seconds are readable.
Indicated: h=5 m=59
